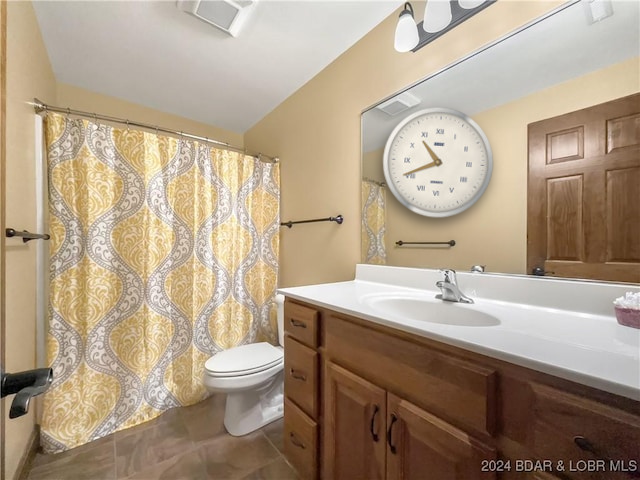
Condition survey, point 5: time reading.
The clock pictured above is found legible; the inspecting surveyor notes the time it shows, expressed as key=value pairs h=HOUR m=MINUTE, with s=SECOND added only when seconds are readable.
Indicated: h=10 m=41
